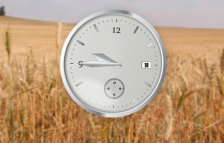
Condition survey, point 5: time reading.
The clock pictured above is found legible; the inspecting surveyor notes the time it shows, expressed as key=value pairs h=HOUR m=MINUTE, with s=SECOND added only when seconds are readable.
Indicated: h=9 m=45
